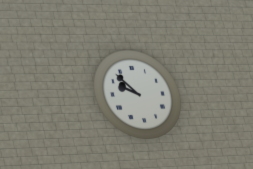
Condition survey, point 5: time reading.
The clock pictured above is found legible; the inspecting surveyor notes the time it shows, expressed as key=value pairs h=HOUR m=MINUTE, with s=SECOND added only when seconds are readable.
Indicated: h=9 m=53
